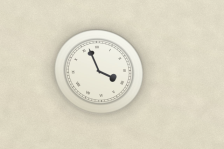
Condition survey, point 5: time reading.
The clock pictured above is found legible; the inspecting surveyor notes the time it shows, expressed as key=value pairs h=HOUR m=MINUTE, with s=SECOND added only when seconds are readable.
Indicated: h=3 m=57
